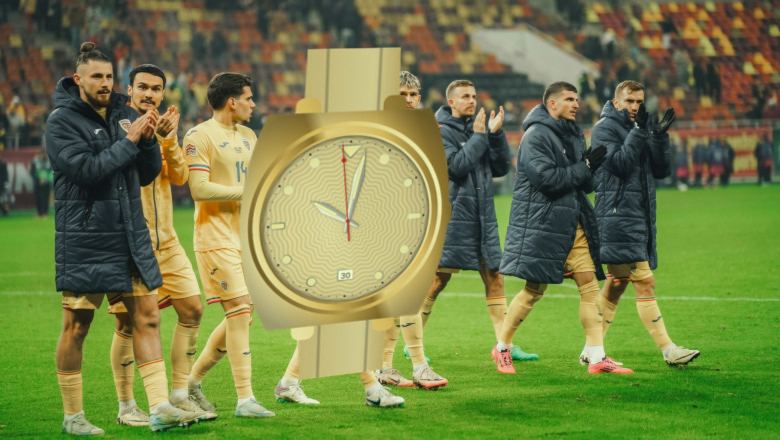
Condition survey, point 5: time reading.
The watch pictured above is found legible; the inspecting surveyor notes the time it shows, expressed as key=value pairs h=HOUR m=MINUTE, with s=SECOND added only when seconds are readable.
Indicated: h=10 m=1 s=59
